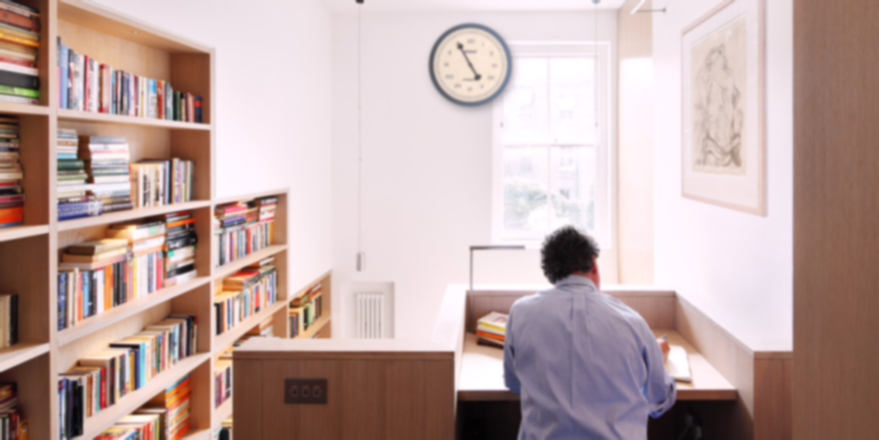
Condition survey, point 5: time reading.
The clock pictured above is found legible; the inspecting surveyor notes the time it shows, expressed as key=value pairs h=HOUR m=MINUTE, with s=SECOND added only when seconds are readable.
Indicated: h=4 m=55
